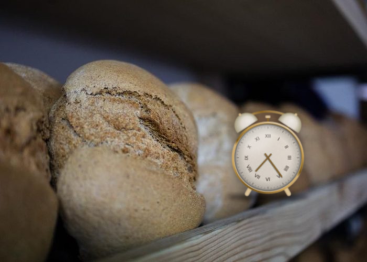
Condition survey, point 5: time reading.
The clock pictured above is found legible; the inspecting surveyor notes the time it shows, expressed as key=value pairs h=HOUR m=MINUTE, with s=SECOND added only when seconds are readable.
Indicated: h=7 m=24
